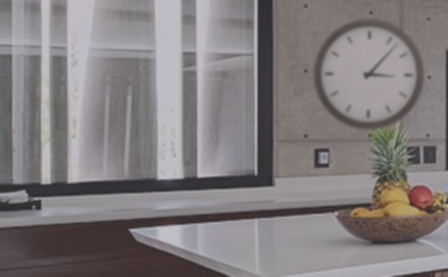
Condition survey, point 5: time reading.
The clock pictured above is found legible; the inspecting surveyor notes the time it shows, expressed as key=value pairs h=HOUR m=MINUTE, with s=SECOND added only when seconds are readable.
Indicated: h=3 m=7
